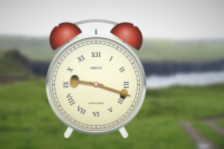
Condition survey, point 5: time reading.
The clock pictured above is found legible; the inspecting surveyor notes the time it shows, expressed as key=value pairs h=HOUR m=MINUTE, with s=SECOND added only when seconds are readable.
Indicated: h=9 m=18
